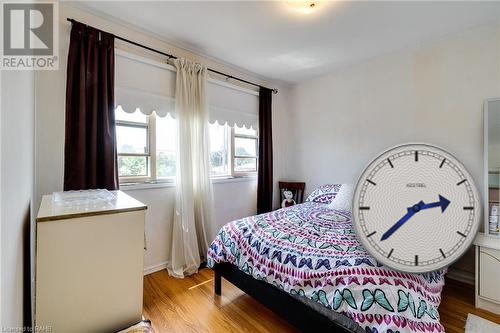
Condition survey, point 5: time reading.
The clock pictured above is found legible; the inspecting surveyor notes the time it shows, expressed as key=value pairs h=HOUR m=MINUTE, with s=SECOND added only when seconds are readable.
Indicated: h=2 m=38
